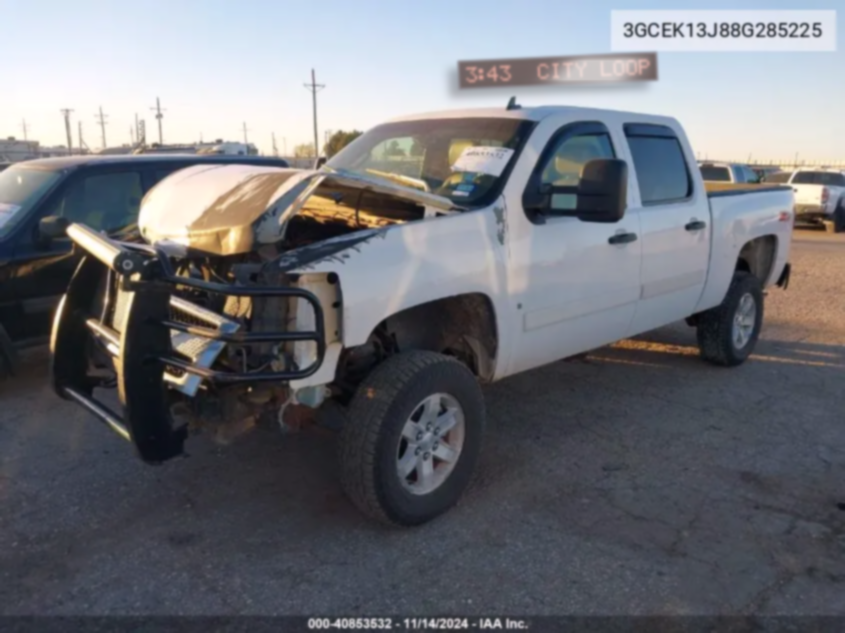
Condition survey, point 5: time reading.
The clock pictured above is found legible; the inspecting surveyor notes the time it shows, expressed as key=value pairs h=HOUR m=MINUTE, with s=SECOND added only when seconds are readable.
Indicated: h=3 m=43
